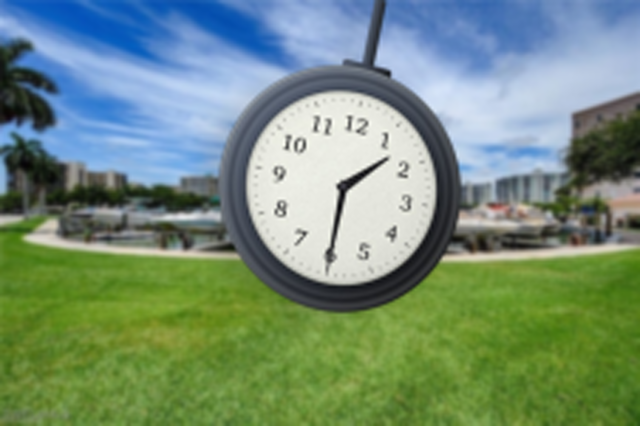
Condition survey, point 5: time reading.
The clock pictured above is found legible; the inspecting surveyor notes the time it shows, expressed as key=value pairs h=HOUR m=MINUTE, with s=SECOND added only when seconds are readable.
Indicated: h=1 m=30
